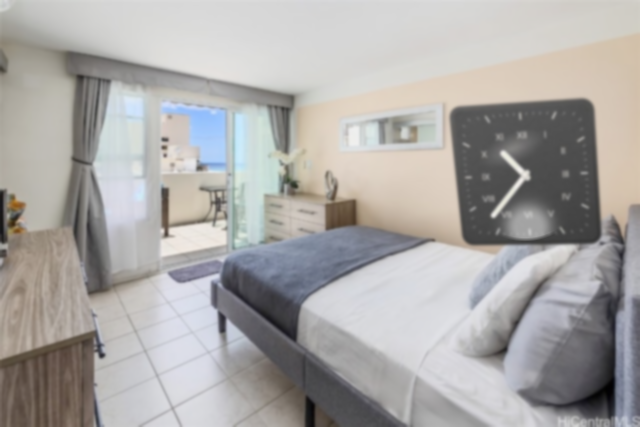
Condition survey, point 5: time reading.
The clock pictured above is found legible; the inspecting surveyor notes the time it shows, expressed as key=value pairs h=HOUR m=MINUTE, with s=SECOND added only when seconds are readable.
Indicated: h=10 m=37
